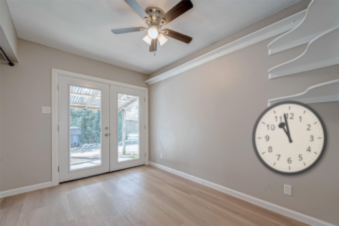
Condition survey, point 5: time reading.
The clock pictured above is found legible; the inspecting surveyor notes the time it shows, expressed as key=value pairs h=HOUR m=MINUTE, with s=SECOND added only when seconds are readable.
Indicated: h=10 m=58
